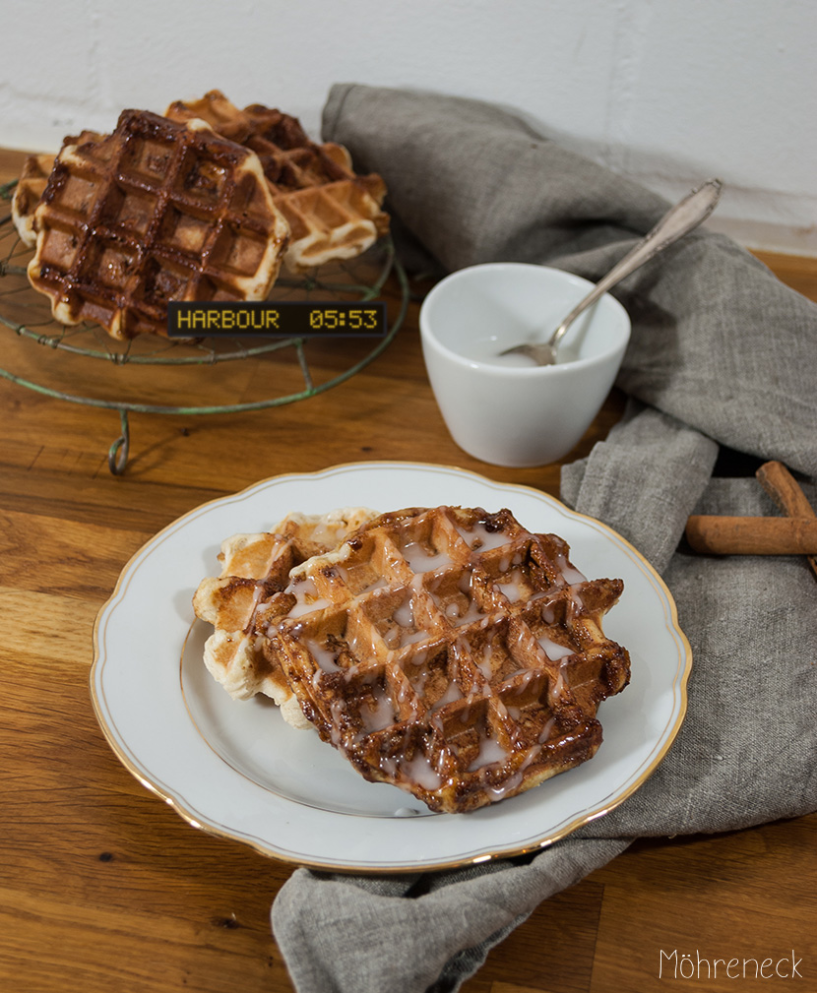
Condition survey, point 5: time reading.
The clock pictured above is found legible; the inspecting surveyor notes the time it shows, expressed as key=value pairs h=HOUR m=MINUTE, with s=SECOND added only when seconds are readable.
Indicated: h=5 m=53
